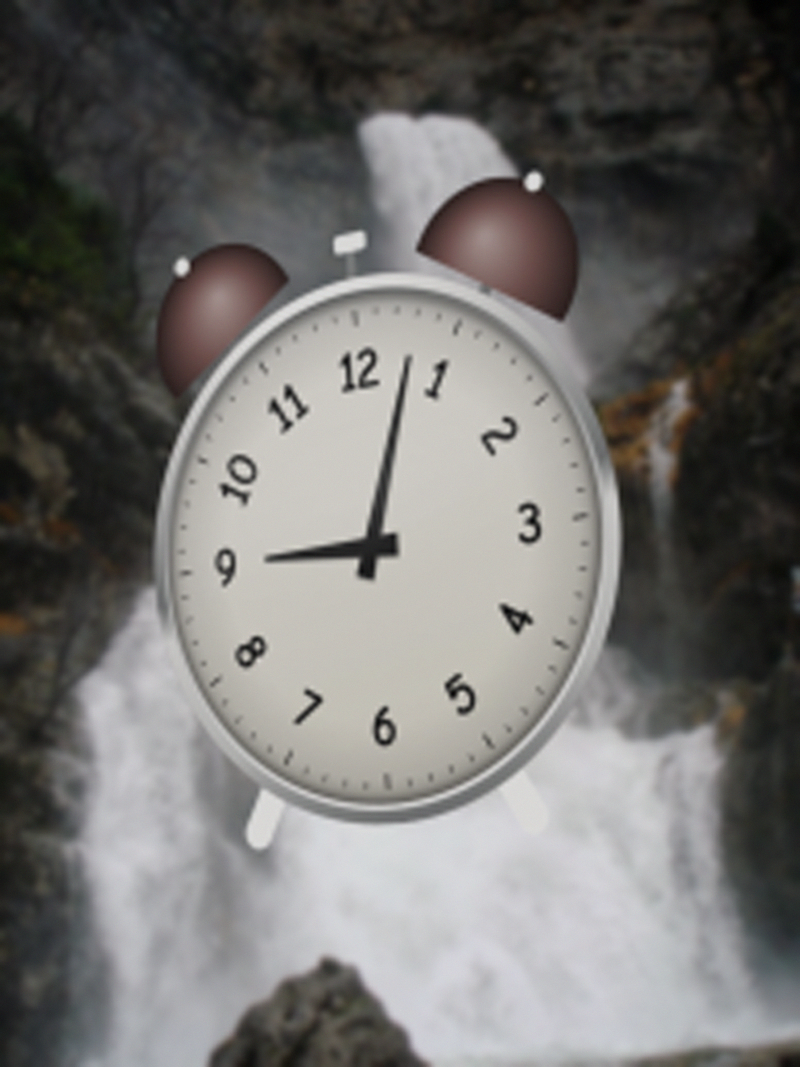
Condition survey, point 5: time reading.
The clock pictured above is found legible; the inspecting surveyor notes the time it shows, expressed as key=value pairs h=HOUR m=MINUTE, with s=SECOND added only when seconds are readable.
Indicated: h=9 m=3
